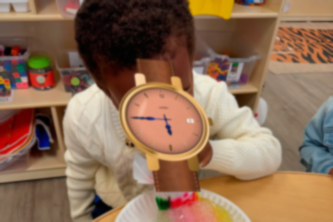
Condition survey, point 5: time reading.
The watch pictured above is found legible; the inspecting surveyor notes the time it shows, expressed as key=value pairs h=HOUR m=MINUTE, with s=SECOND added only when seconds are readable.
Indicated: h=5 m=45
